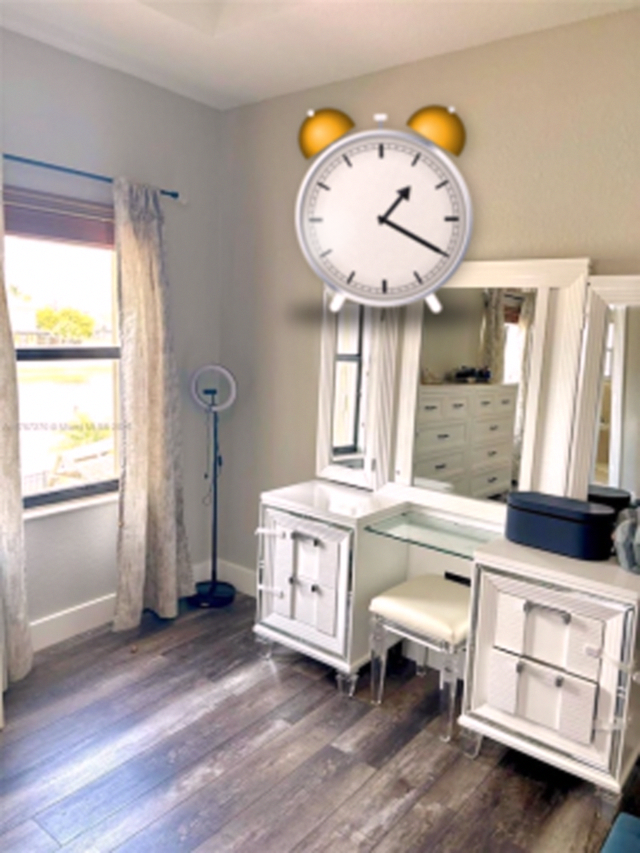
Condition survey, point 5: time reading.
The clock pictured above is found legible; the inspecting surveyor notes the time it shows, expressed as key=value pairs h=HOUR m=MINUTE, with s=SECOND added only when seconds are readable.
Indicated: h=1 m=20
